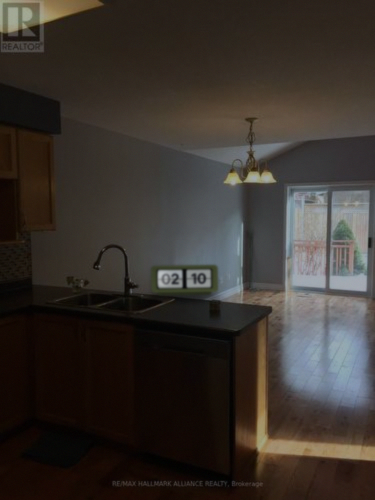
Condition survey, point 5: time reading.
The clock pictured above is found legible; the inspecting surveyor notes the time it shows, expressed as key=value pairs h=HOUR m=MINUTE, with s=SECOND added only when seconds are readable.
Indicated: h=2 m=10
